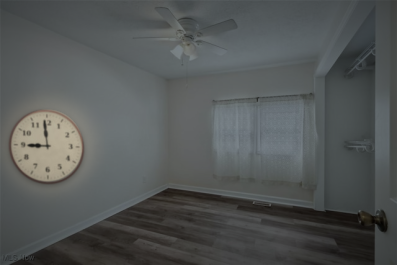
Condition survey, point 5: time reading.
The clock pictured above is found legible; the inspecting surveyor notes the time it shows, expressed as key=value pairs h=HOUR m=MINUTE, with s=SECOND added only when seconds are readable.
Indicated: h=8 m=59
